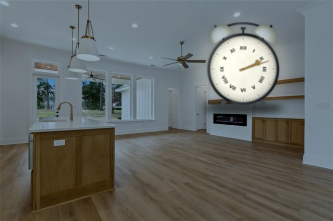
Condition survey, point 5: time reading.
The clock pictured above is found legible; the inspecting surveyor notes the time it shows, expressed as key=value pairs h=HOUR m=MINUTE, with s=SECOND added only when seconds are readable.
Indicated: h=2 m=12
